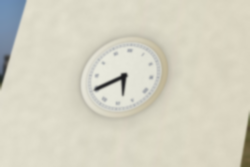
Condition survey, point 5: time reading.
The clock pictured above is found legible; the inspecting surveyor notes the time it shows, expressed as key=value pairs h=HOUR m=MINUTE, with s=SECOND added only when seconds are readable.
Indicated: h=5 m=40
